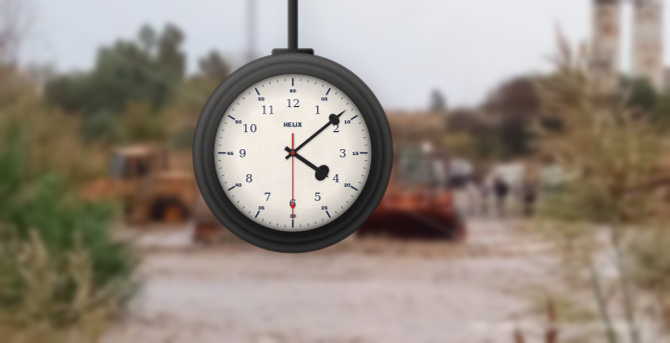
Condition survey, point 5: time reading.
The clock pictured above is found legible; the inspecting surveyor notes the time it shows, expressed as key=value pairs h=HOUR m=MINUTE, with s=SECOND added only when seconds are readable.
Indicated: h=4 m=8 s=30
